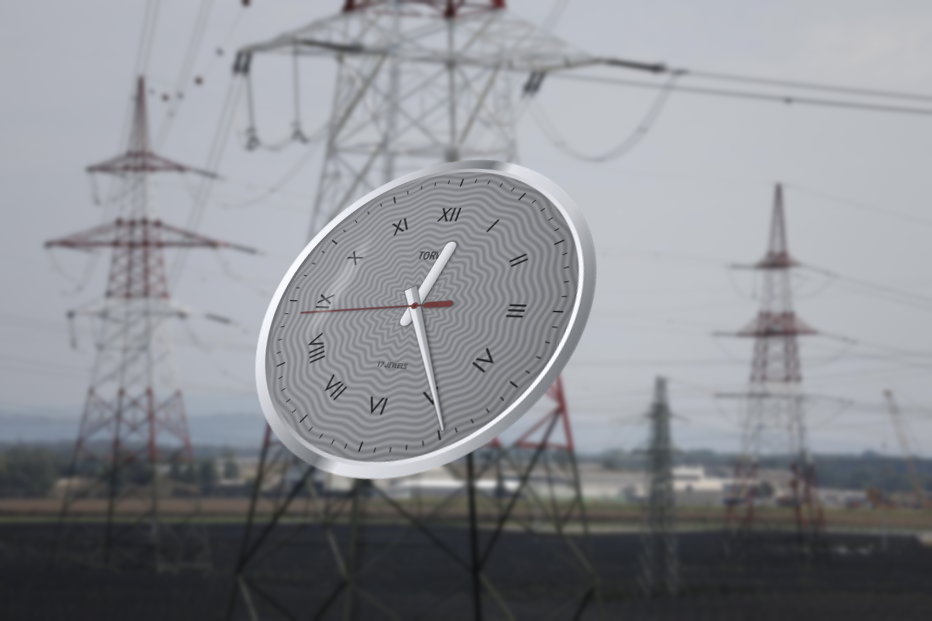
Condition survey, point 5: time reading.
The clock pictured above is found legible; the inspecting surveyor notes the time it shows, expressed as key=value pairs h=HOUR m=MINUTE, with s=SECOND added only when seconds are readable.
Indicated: h=12 m=24 s=44
